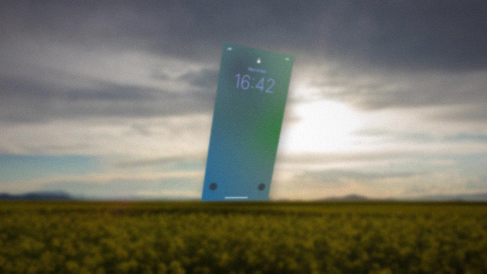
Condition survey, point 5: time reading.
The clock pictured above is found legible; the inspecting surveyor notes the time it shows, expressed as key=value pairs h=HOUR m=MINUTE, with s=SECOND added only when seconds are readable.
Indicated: h=16 m=42
